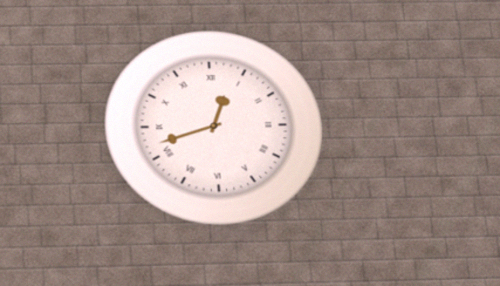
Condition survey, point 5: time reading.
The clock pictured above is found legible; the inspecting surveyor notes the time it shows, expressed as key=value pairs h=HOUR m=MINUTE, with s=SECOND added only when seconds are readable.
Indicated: h=12 m=42
